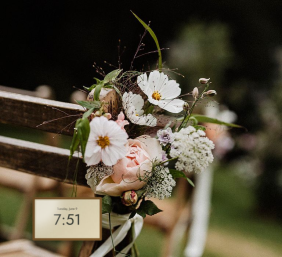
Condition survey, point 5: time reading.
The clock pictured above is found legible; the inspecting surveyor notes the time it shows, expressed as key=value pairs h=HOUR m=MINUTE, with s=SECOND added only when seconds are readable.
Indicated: h=7 m=51
